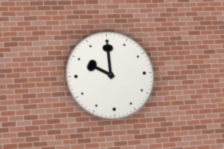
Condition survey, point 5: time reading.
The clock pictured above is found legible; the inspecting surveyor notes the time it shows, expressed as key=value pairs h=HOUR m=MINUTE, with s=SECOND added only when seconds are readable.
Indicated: h=10 m=0
